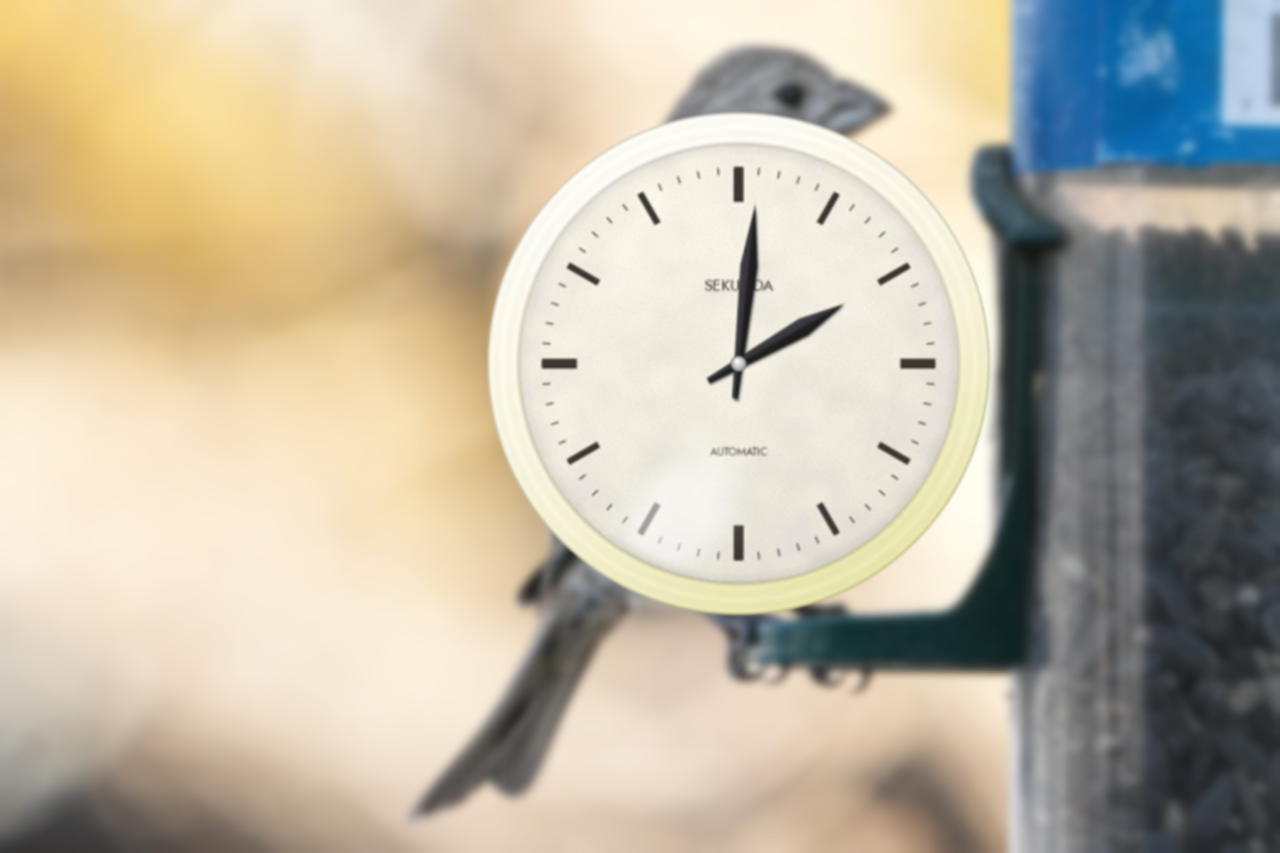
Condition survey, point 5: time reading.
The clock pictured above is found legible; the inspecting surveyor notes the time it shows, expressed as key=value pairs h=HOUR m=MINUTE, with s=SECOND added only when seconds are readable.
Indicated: h=2 m=1
